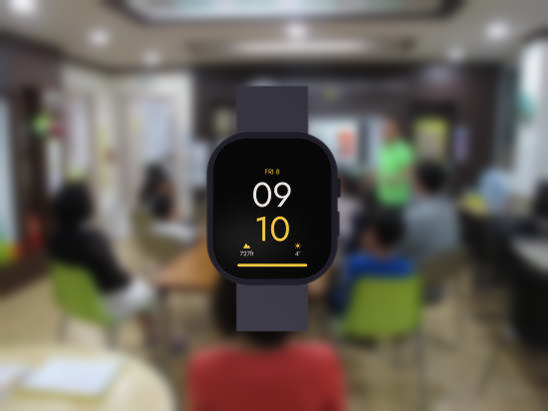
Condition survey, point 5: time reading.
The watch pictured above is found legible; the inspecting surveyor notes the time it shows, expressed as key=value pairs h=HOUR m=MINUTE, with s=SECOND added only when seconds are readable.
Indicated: h=9 m=10
